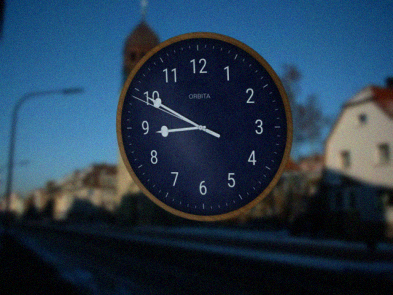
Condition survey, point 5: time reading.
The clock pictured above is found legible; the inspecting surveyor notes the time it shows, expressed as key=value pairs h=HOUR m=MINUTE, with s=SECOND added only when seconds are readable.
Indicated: h=8 m=49 s=49
